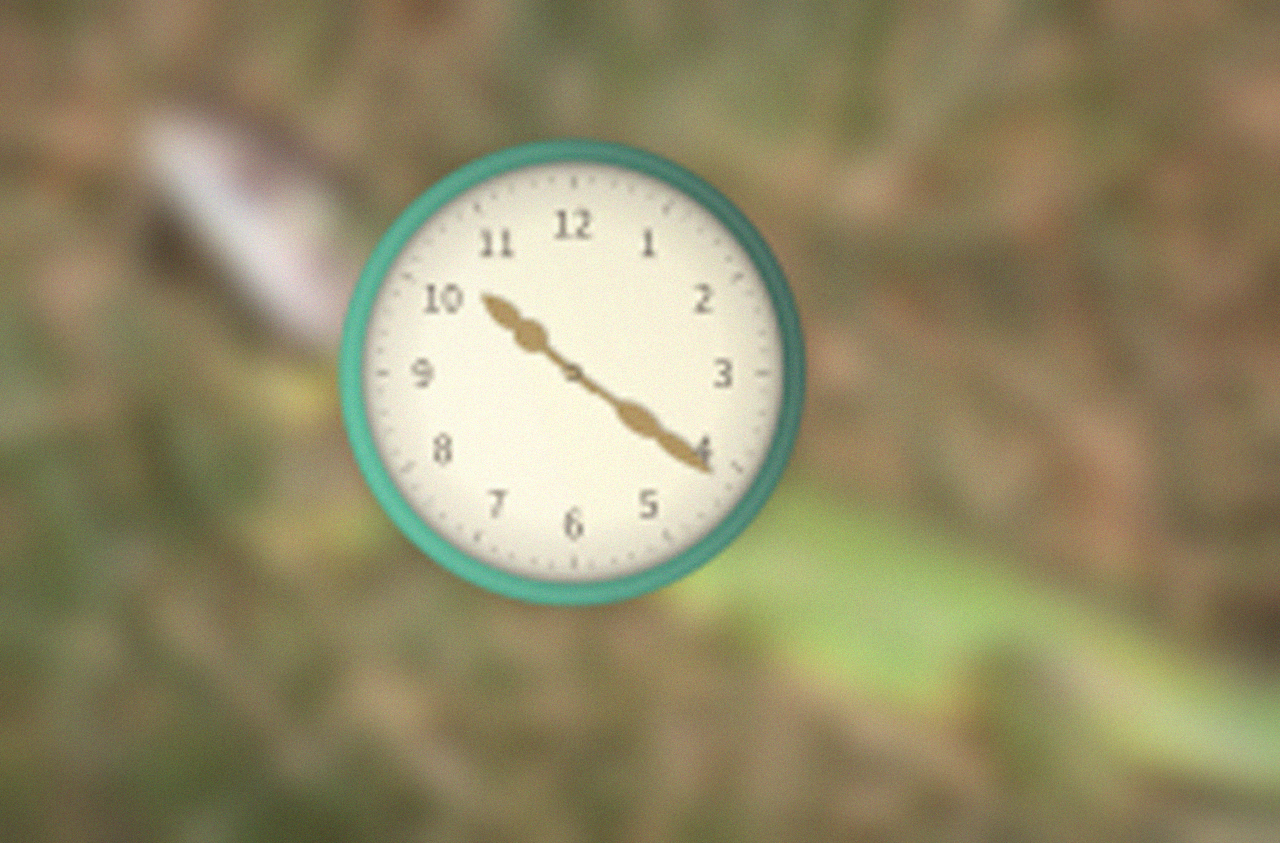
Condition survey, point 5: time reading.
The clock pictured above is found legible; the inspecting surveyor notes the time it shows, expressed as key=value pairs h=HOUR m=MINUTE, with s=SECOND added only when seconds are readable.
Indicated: h=10 m=21
